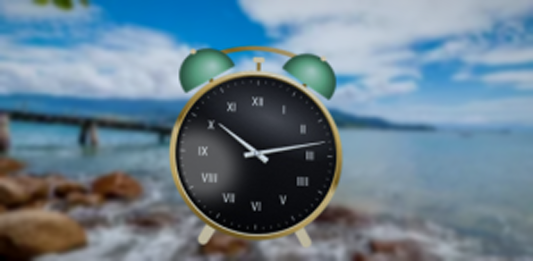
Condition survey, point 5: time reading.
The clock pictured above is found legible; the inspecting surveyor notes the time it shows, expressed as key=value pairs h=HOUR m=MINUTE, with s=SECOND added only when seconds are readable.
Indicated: h=10 m=13
